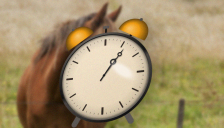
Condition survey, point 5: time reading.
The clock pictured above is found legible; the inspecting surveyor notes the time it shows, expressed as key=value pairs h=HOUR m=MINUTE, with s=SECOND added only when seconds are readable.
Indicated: h=1 m=6
